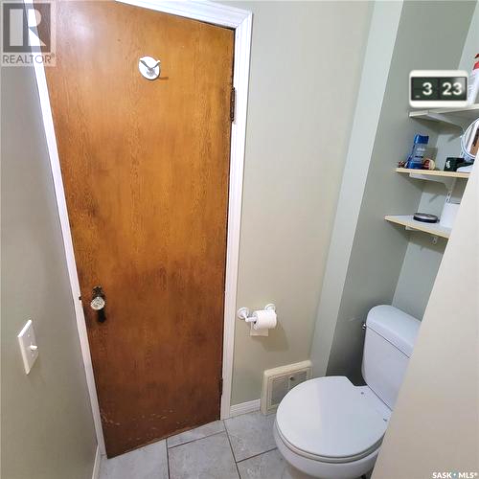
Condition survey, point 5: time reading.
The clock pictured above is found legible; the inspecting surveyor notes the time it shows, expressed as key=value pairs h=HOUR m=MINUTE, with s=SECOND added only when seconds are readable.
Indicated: h=3 m=23
